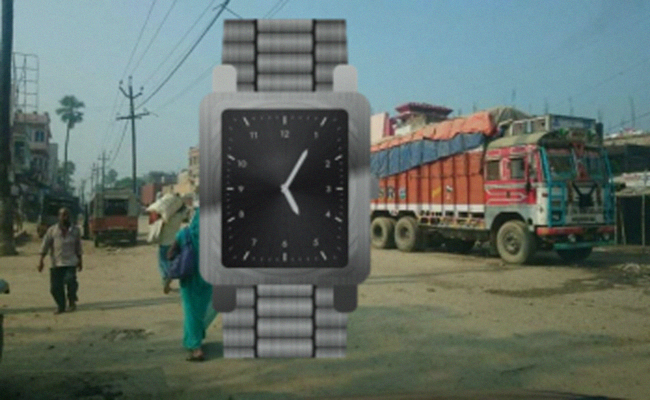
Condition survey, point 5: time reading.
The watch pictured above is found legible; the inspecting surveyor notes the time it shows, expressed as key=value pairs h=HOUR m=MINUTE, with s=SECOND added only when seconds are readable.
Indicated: h=5 m=5
